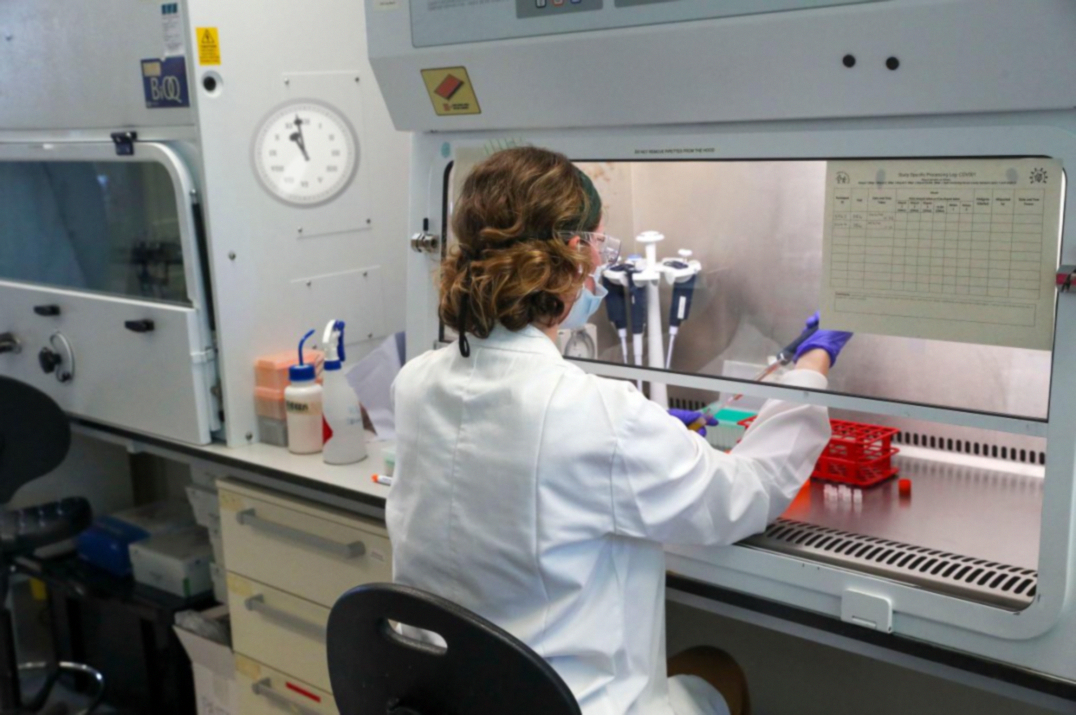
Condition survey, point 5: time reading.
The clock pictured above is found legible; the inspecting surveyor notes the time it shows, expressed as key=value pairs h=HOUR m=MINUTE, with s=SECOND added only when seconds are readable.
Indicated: h=10 m=58
